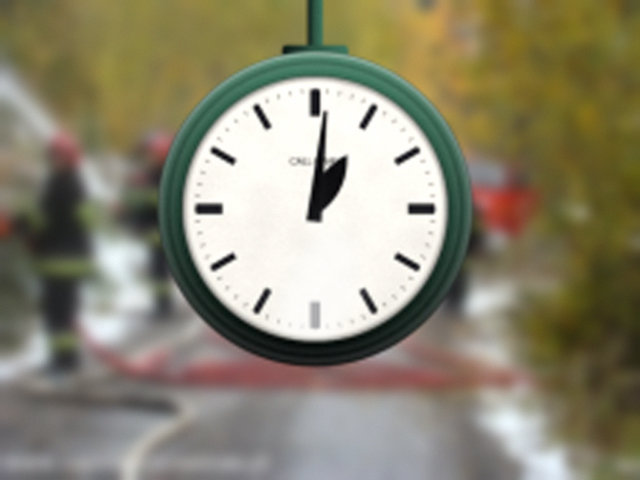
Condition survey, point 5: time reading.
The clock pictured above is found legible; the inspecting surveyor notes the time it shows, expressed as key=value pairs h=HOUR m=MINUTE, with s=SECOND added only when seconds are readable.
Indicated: h=1 m=1
